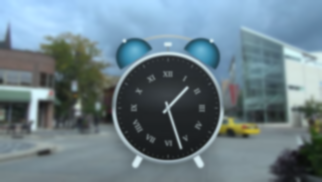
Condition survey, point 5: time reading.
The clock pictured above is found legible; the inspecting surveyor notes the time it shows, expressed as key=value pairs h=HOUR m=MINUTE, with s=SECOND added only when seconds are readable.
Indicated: h=1 m=27
